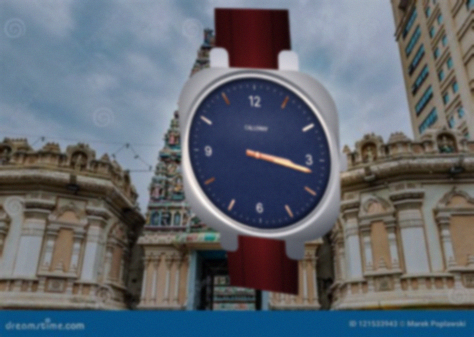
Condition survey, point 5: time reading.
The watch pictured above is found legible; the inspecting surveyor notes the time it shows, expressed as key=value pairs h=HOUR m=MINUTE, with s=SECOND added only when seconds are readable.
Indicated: h=3 m=17
